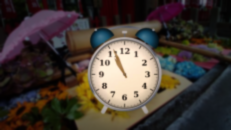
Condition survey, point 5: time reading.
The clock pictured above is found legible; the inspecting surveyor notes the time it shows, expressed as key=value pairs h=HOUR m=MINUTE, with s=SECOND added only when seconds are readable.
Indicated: h=10 m=56
